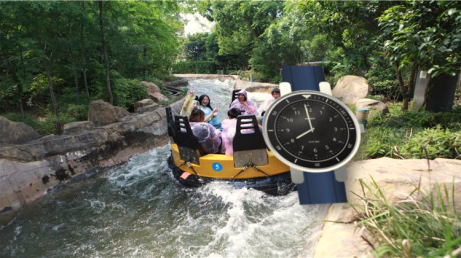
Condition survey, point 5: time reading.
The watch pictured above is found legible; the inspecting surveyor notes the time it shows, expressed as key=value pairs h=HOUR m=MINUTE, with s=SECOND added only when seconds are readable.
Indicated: h=7 m=59
